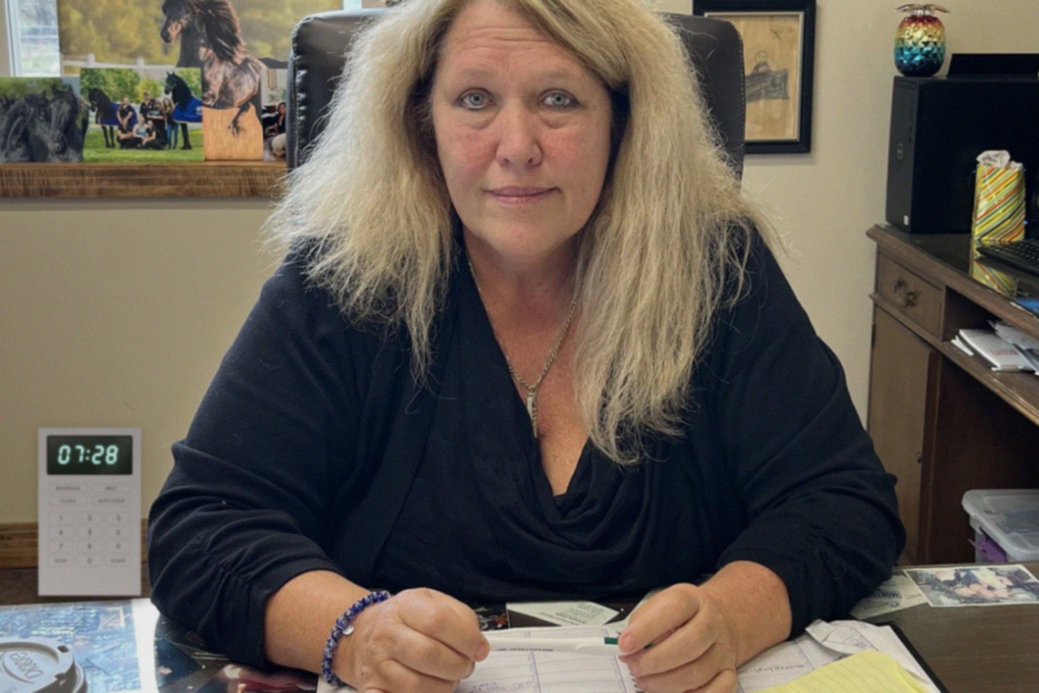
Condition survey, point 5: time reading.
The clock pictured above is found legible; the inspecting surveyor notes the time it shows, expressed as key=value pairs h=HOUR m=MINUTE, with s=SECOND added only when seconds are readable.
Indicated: h=7 m=28
